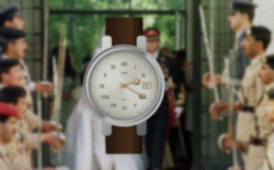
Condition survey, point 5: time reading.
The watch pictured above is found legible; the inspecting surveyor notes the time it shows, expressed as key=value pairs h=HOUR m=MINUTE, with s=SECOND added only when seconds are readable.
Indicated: h=2 m=20
